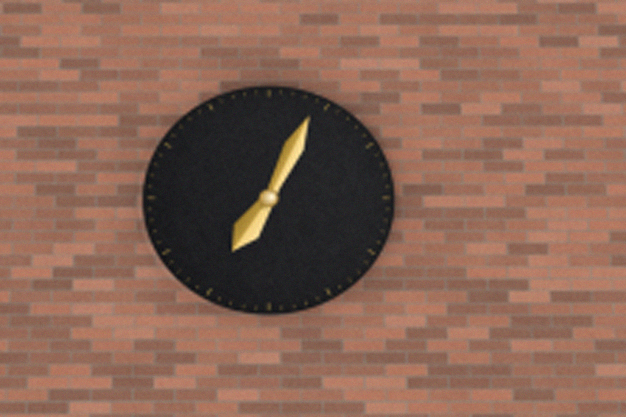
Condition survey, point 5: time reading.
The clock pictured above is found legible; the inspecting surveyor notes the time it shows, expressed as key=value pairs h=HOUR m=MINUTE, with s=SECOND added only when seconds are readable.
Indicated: h=7 m=4
